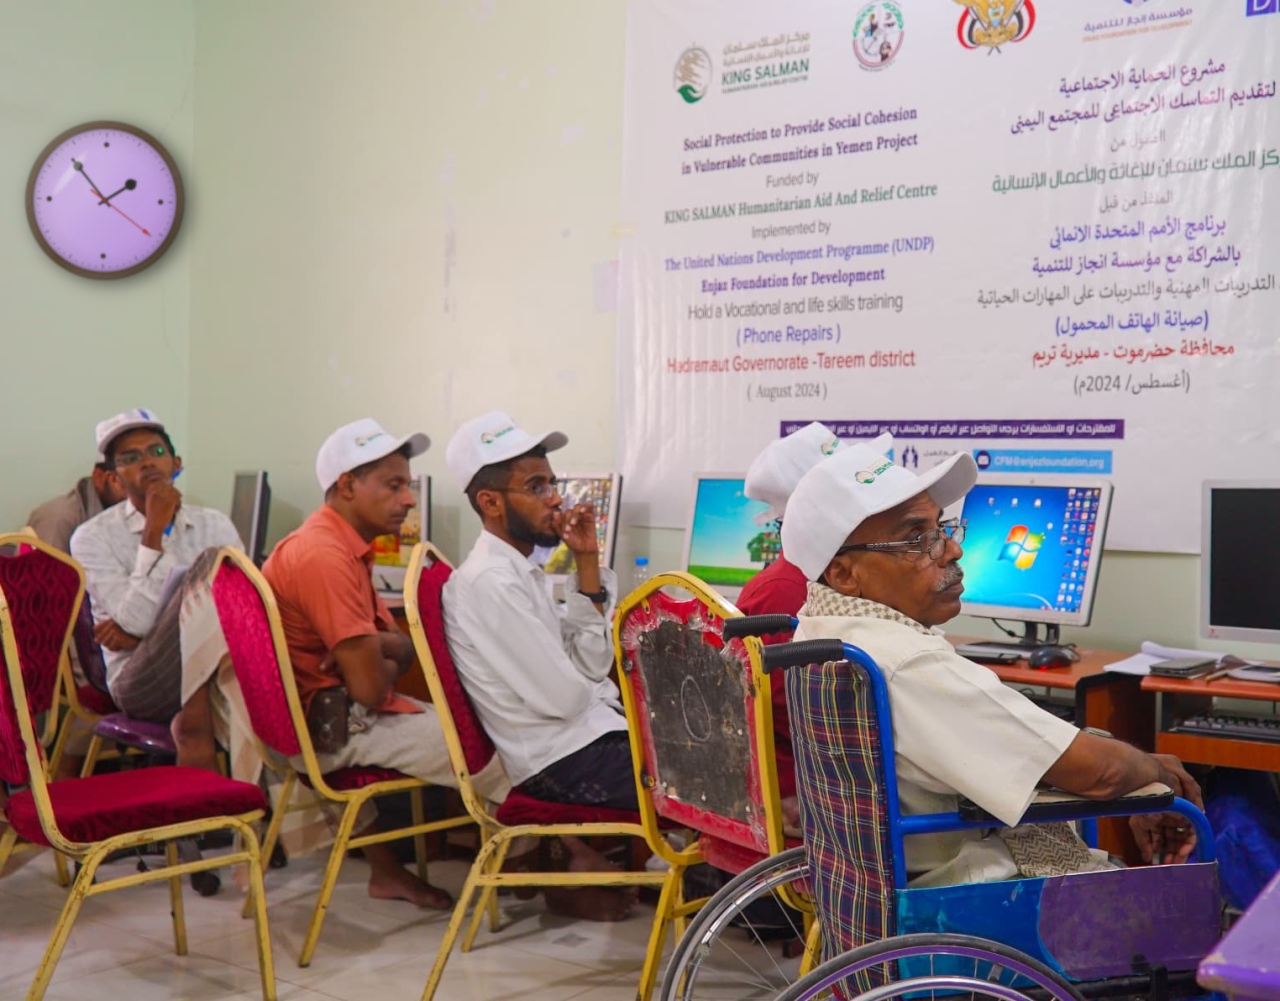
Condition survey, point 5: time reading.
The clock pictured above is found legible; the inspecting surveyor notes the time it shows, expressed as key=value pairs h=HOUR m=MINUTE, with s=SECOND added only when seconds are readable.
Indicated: h=1 m=53 s=21
